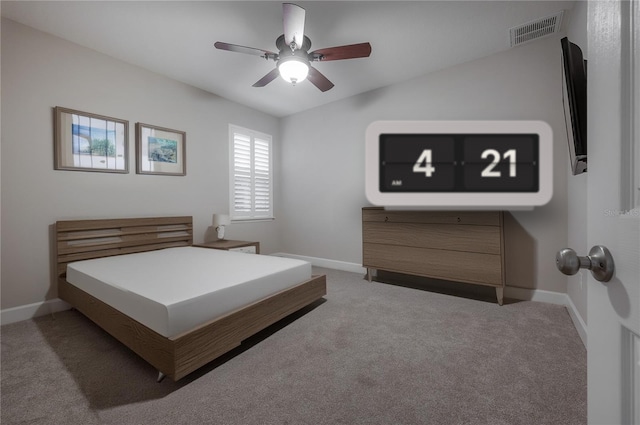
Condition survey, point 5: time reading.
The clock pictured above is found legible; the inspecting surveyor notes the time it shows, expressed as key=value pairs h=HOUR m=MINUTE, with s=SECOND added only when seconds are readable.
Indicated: h=4 m=21
